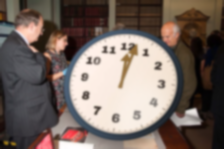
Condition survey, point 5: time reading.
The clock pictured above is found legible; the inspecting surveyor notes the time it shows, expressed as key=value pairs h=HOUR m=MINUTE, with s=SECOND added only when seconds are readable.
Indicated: h=12 m=2
